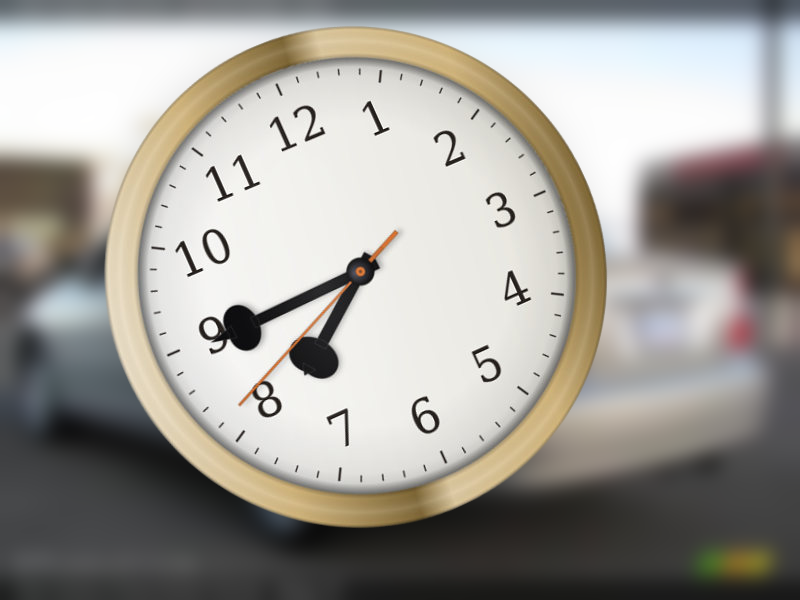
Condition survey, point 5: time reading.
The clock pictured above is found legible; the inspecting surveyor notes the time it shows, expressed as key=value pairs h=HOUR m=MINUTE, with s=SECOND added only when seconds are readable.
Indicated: h=7 m=44 s=41
